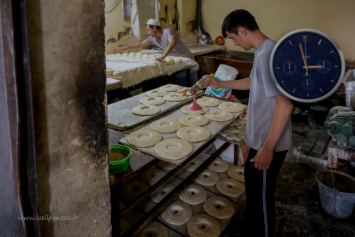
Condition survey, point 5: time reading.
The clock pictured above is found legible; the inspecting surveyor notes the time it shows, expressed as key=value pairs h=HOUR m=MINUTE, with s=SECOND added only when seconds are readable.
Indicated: h=2 m=58
